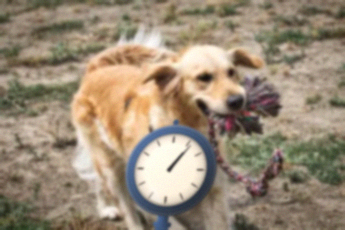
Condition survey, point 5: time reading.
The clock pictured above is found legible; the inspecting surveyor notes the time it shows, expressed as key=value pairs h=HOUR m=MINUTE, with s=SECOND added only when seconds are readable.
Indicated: h=1 m=6
